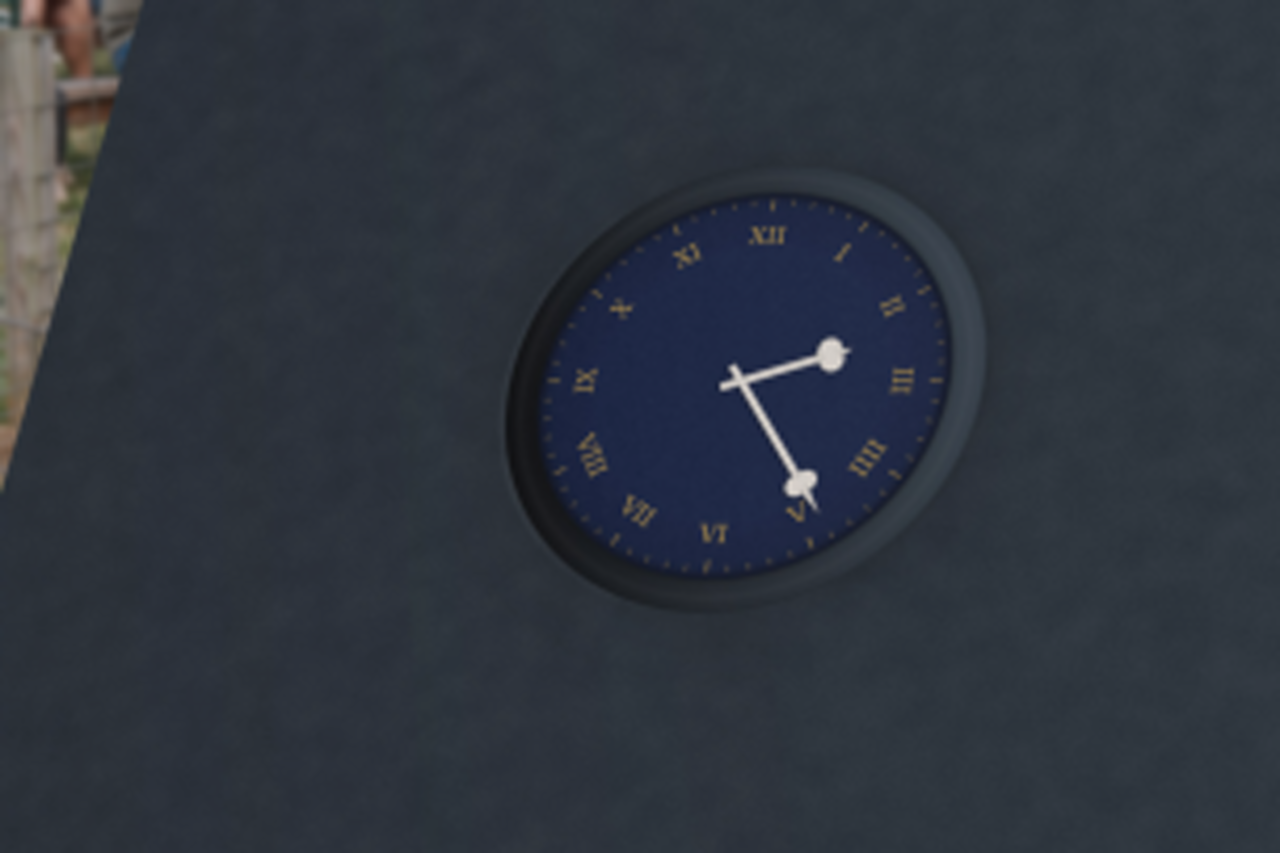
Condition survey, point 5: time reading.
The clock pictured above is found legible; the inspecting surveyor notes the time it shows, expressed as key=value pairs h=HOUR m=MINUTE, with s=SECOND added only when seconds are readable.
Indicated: h=2 m=24
